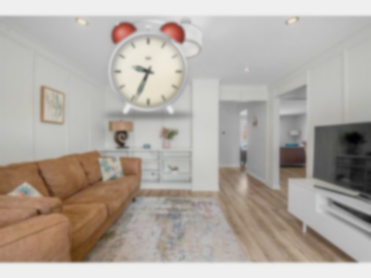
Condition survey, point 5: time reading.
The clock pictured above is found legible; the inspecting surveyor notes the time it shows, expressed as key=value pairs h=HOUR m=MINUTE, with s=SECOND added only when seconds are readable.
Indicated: h=9 m=34
